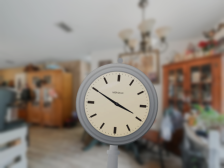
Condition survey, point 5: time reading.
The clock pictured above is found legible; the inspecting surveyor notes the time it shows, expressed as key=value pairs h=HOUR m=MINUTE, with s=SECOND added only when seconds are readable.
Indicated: h=3 m=50
